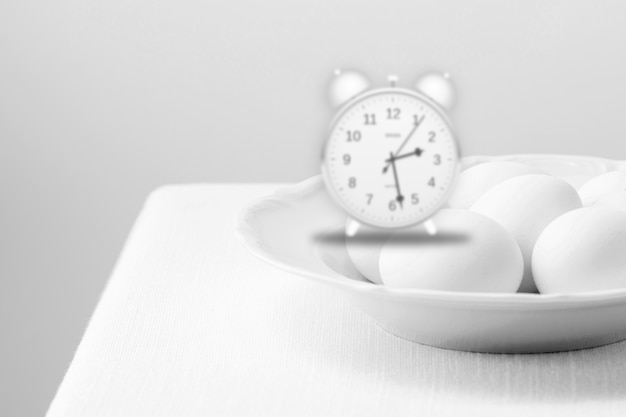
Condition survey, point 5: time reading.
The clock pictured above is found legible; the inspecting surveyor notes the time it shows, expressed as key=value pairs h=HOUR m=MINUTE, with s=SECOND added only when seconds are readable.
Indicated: h=2 m=28 s=6
